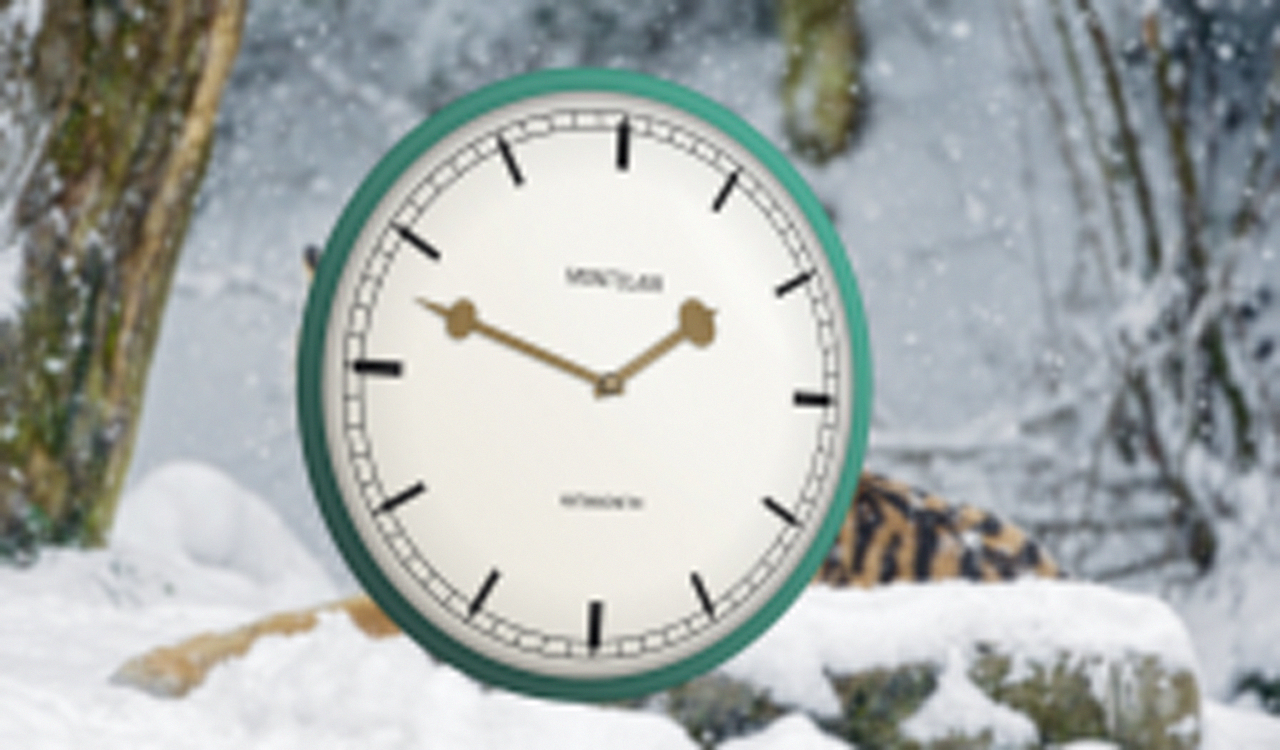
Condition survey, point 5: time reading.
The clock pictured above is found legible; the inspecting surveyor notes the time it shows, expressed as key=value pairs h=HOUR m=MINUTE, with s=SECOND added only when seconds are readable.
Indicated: h=1 m=48
